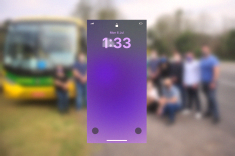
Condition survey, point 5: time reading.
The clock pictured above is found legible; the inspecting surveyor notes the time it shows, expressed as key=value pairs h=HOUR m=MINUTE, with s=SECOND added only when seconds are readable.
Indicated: h=1 m=33
